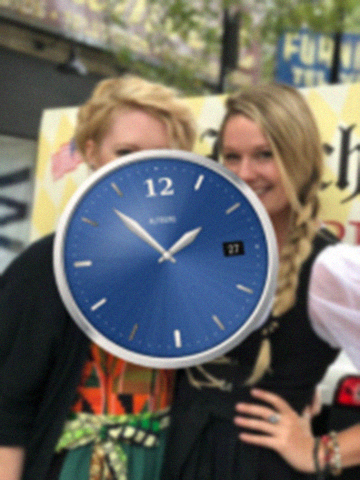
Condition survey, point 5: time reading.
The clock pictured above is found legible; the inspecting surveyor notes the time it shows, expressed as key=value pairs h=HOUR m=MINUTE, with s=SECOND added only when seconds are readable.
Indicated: h=1 m=53
